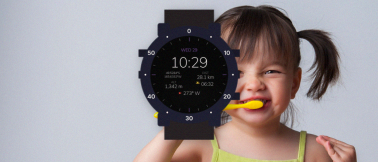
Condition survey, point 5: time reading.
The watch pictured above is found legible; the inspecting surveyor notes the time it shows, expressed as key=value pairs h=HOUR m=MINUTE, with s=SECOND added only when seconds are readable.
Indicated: h=10 m=29
